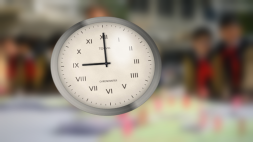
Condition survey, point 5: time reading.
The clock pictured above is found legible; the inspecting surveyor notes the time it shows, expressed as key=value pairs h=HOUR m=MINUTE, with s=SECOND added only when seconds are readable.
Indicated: h=9 m=0
